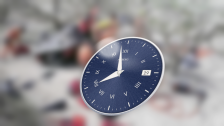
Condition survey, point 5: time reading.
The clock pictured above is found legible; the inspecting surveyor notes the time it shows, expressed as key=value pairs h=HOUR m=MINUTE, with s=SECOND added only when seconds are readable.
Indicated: h=7 m=58
